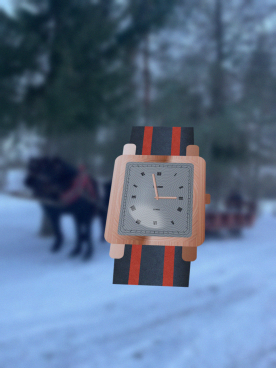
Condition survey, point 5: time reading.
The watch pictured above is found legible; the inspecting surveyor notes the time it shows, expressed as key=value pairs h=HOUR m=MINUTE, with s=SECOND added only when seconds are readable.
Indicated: h=2 m=58
